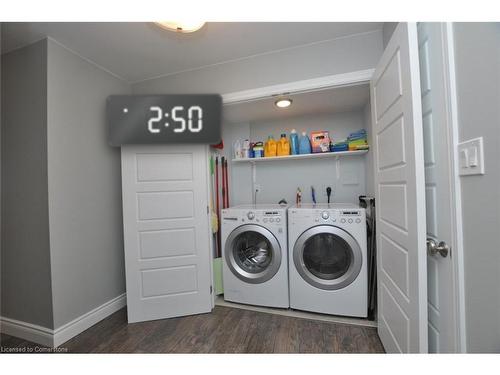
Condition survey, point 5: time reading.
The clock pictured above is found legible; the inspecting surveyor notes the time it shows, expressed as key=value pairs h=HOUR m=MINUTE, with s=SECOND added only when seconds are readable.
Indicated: h=2 m=50
